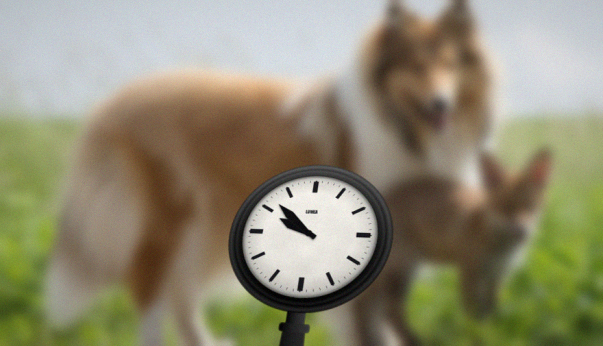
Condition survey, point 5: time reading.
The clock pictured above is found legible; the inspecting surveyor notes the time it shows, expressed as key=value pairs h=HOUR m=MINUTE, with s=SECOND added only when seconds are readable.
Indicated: h=9 m=52
